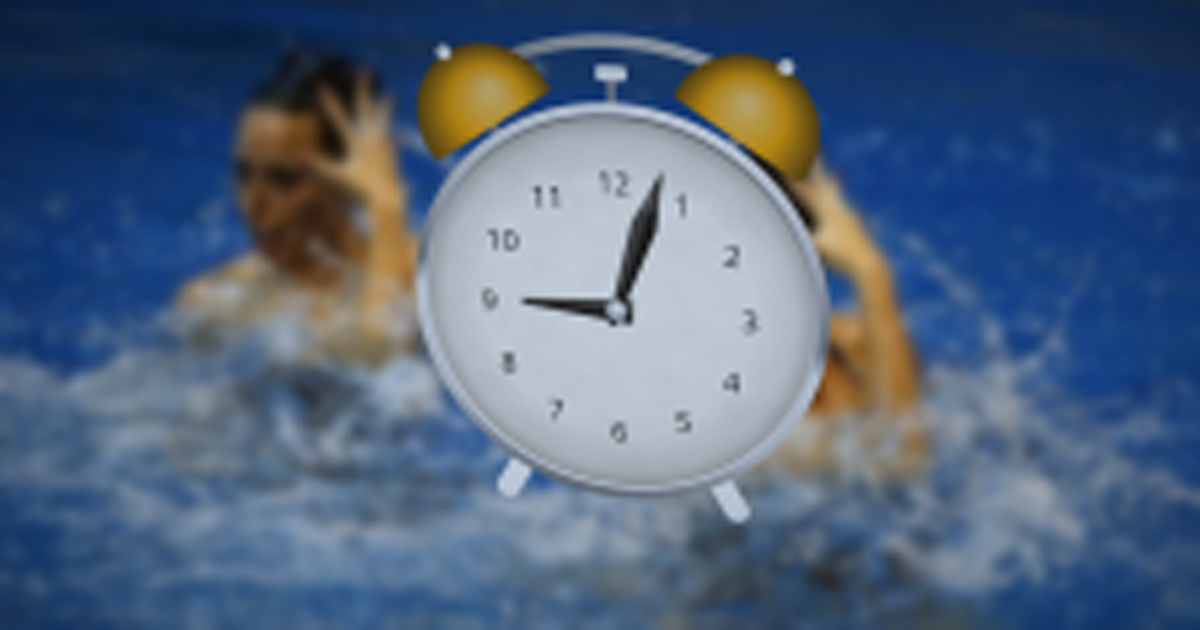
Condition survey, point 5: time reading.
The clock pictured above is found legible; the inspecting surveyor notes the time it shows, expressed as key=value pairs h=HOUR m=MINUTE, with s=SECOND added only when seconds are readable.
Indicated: h=9 m=3
